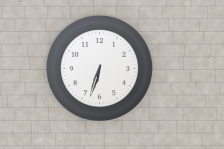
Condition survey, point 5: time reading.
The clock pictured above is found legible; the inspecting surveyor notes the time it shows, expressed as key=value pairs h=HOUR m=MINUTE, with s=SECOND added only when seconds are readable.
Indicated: h=6 m=33
